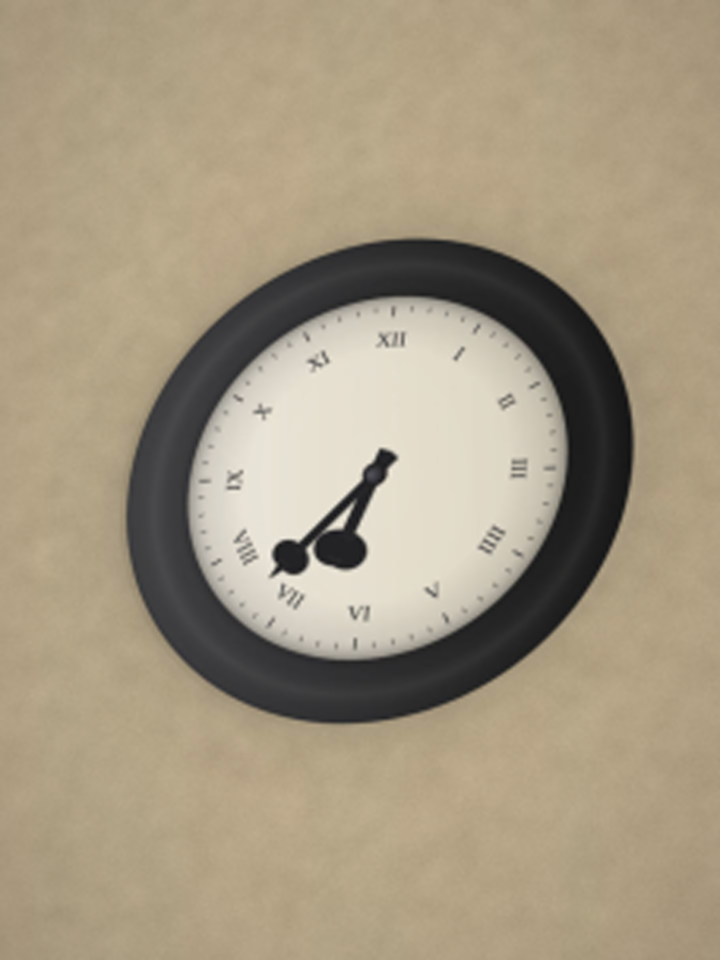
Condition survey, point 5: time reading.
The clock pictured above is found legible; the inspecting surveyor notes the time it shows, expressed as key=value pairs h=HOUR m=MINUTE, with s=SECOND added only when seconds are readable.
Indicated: h=6 m=37
